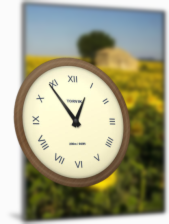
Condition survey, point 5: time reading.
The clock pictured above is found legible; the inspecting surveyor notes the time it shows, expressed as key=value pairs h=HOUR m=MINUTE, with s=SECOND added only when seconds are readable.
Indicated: h=12 m=54
